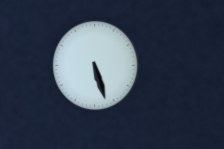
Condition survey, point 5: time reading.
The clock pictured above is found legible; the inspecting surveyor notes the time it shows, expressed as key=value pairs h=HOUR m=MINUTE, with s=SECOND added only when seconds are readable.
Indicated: h=5 m=27
